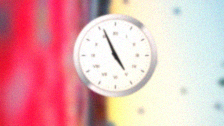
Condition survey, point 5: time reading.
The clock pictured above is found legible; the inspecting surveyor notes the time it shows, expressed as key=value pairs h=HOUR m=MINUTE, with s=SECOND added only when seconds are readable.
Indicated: h=4 m=56
